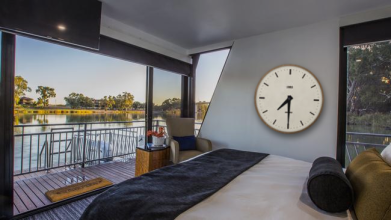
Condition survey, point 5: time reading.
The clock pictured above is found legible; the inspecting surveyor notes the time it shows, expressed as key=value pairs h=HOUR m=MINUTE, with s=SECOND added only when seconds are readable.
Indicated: h=7 m=30
